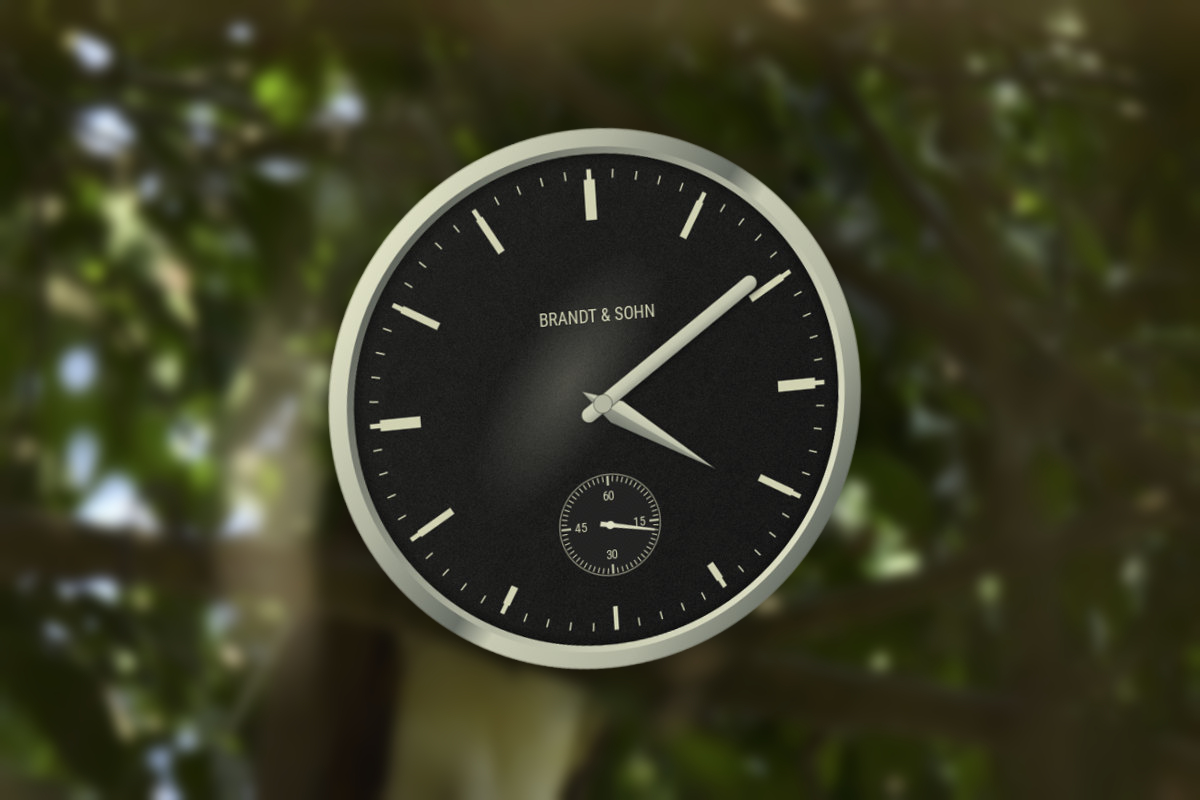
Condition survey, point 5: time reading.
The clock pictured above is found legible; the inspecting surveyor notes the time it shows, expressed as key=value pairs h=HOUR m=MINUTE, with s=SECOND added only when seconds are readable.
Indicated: h=4 m=9 s=17
